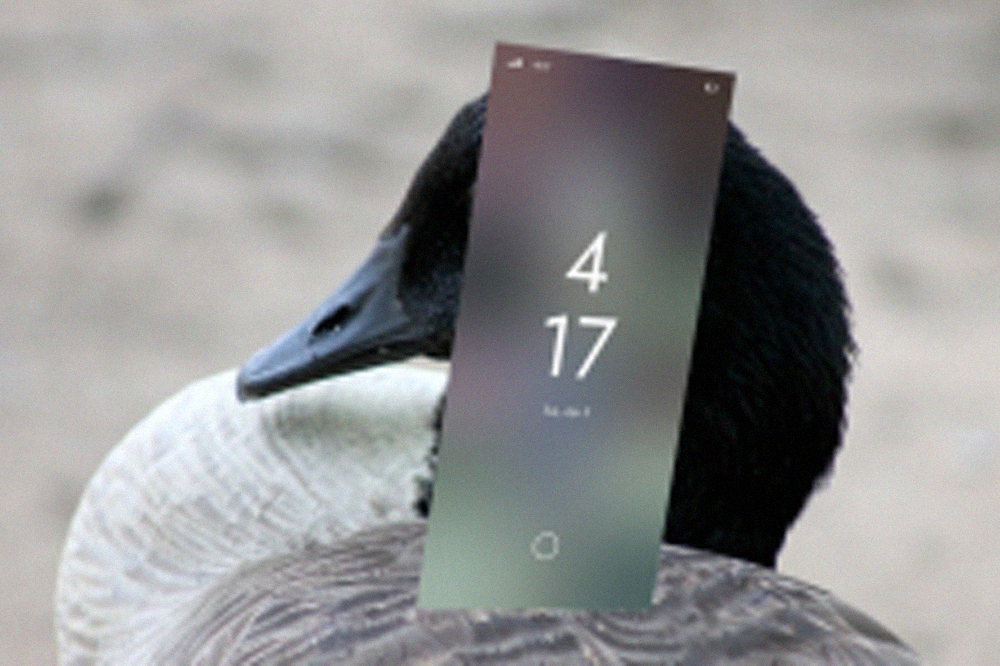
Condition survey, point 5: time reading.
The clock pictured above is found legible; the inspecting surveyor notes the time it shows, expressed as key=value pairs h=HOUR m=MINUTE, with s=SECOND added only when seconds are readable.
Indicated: h=4 m=17
